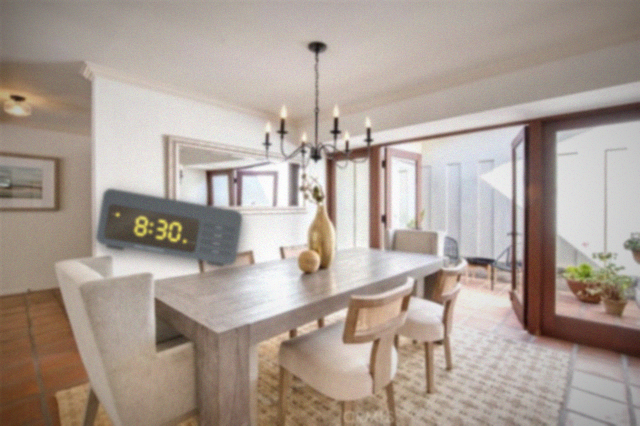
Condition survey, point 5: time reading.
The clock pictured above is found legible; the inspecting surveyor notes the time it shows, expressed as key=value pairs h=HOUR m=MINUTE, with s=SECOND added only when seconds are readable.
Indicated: h=8 m=30
